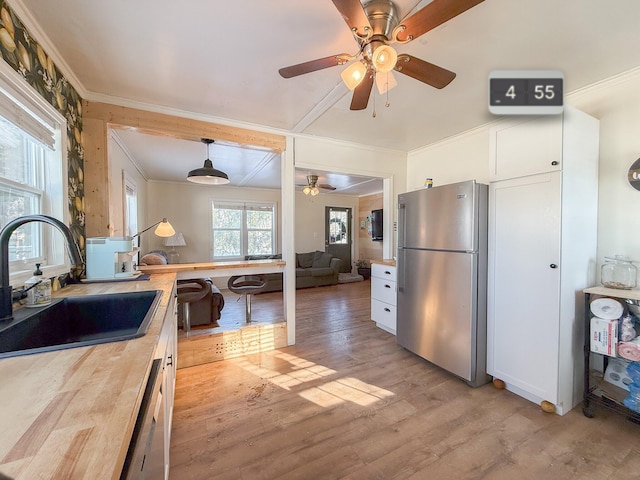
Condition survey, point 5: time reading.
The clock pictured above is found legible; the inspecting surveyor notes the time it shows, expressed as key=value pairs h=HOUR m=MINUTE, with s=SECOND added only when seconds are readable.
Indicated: h=4 m=55
